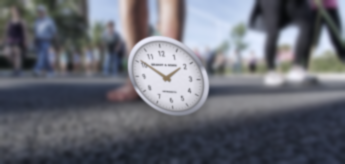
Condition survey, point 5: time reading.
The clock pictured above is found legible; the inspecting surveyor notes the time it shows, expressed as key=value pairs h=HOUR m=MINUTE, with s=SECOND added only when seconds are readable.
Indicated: h=1 m=51
